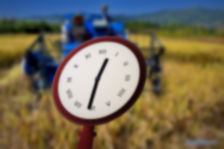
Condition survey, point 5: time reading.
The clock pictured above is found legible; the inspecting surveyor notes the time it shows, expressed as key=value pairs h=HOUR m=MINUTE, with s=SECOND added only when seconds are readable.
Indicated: h=12 m=31
